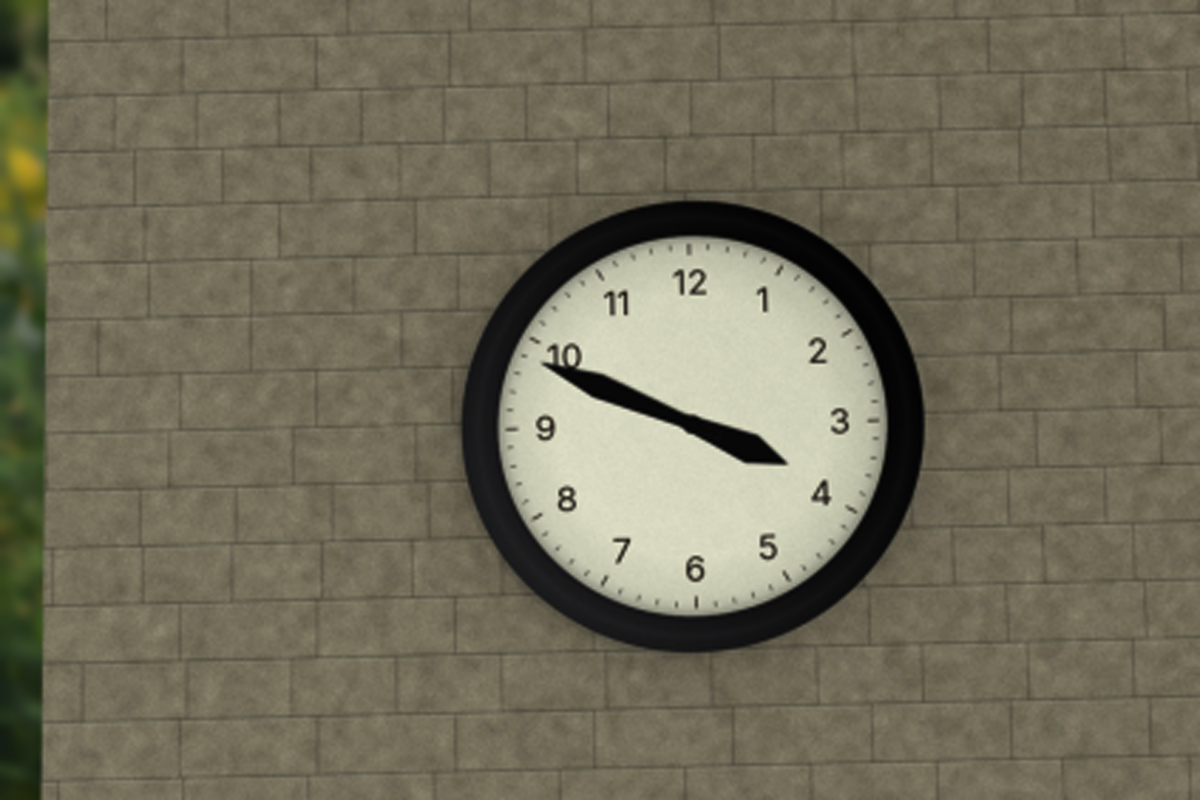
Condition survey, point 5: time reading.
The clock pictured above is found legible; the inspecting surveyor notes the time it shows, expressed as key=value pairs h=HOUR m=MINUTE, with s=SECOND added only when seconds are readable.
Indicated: h=3 m=49
